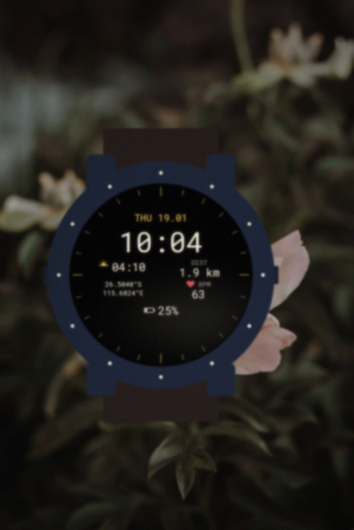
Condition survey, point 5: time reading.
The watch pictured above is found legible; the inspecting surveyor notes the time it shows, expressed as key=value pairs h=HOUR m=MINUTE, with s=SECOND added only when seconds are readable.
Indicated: h=10 m=4
